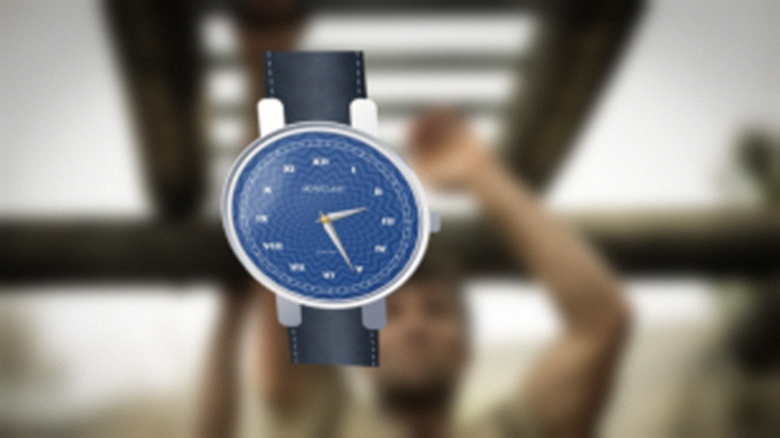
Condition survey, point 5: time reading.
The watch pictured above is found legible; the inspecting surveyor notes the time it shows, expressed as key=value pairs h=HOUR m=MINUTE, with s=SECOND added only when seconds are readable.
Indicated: h=2 m=26
